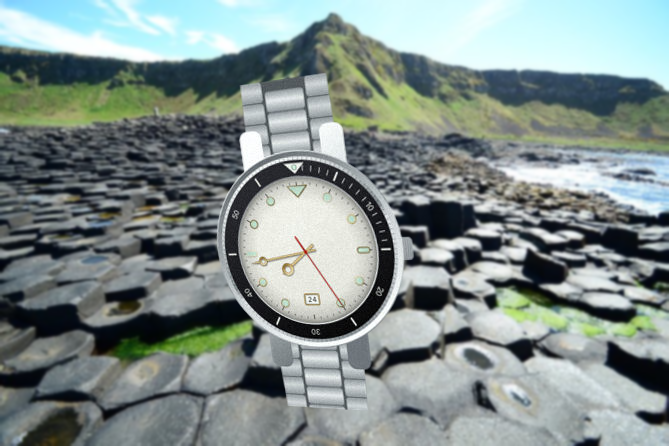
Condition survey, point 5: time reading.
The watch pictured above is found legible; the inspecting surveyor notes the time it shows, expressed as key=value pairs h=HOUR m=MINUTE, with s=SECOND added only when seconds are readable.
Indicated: h=7 m=43 s=25
